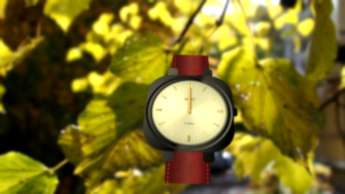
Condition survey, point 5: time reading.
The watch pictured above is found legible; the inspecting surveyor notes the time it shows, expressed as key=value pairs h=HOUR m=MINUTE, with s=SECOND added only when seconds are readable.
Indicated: h=12 m=0
